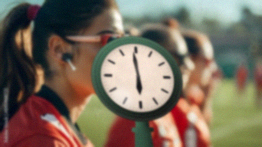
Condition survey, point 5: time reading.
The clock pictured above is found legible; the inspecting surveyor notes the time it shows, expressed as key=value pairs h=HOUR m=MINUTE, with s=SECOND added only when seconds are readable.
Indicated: h=5 m=59
